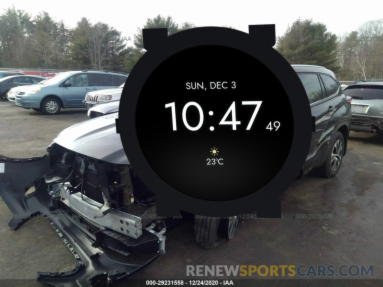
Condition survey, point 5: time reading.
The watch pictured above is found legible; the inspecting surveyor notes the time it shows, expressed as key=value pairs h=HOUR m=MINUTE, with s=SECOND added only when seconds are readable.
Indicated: h=10 m=47 s=49
